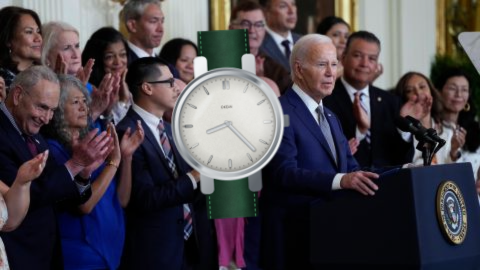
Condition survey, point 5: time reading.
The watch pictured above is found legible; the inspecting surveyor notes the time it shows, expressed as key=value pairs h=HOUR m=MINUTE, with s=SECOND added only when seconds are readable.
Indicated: h=8 m=23
